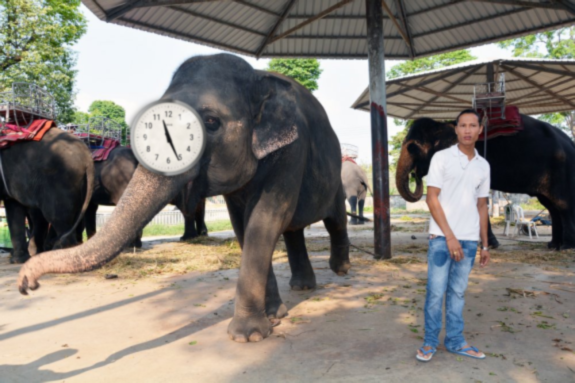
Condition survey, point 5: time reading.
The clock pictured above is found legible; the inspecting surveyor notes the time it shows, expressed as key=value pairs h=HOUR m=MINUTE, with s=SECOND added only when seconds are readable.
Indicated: h=11 m=26
